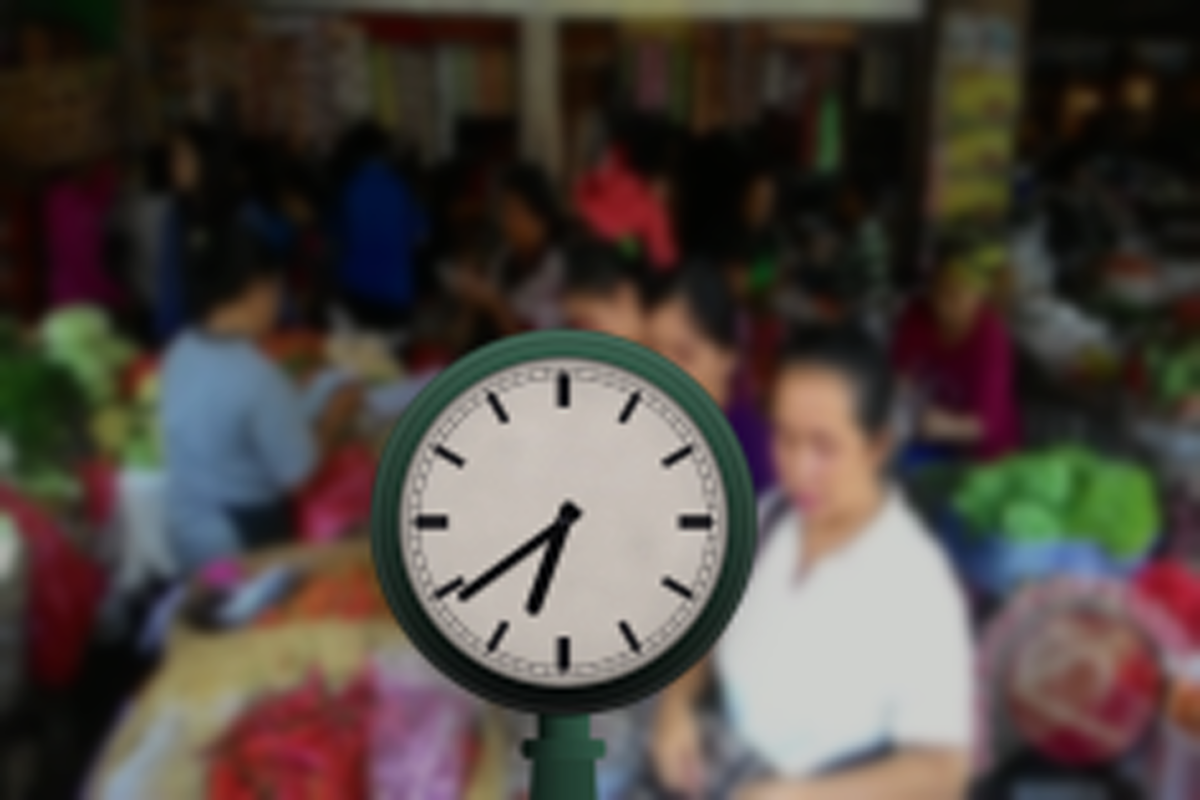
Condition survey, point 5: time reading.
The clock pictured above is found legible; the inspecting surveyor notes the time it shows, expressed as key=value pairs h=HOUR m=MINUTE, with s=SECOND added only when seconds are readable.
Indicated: h=6 m=39
